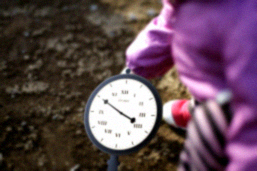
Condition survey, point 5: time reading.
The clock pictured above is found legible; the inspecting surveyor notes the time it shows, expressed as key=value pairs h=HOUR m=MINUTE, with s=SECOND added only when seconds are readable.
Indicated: h=3 m=50
